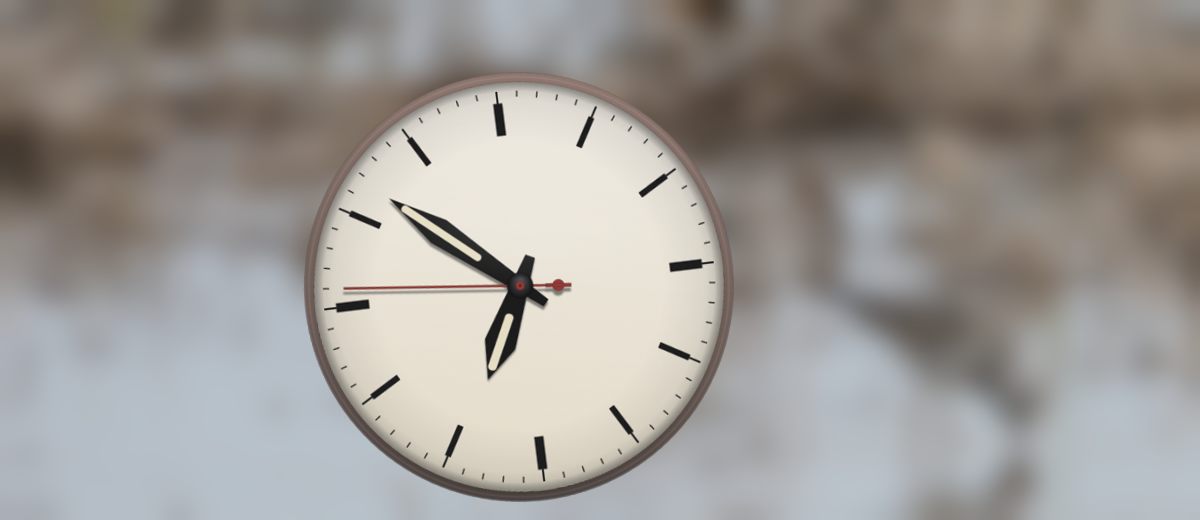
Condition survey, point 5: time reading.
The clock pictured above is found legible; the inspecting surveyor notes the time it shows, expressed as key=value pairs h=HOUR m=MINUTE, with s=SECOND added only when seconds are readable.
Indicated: h=6 m=51 s=46
